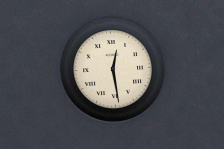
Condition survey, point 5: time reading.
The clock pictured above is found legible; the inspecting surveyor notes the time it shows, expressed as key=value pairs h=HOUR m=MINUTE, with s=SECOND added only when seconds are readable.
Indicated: h=12 m=29
